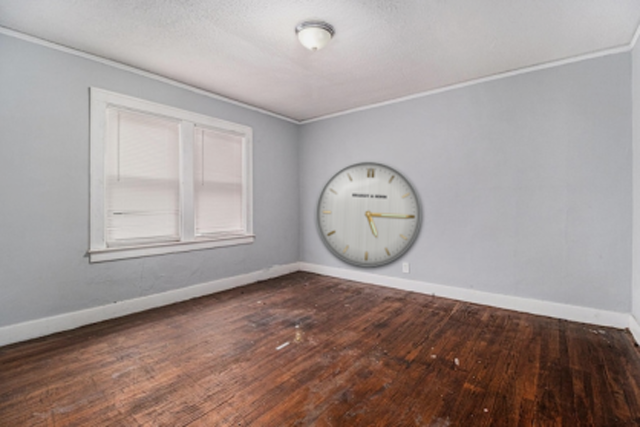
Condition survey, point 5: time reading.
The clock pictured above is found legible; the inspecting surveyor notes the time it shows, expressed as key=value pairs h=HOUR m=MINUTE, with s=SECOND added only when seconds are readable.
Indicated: h=5 m=15
